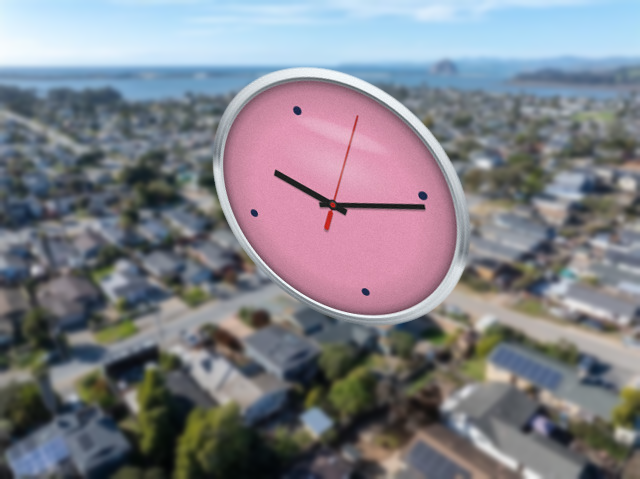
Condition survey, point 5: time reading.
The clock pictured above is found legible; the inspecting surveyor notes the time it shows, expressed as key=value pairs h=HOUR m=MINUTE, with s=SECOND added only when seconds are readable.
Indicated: h=10 m=16 s=6
